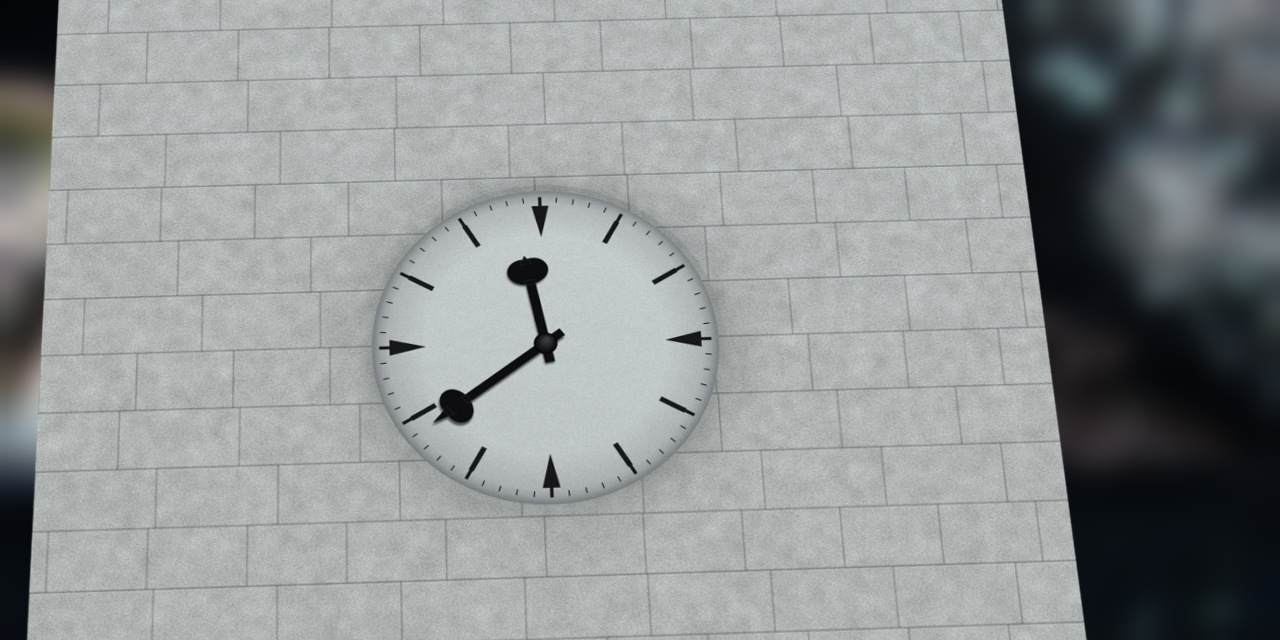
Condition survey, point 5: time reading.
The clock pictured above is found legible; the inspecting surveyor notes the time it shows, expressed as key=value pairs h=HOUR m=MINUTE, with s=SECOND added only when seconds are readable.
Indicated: h=11 m=39
